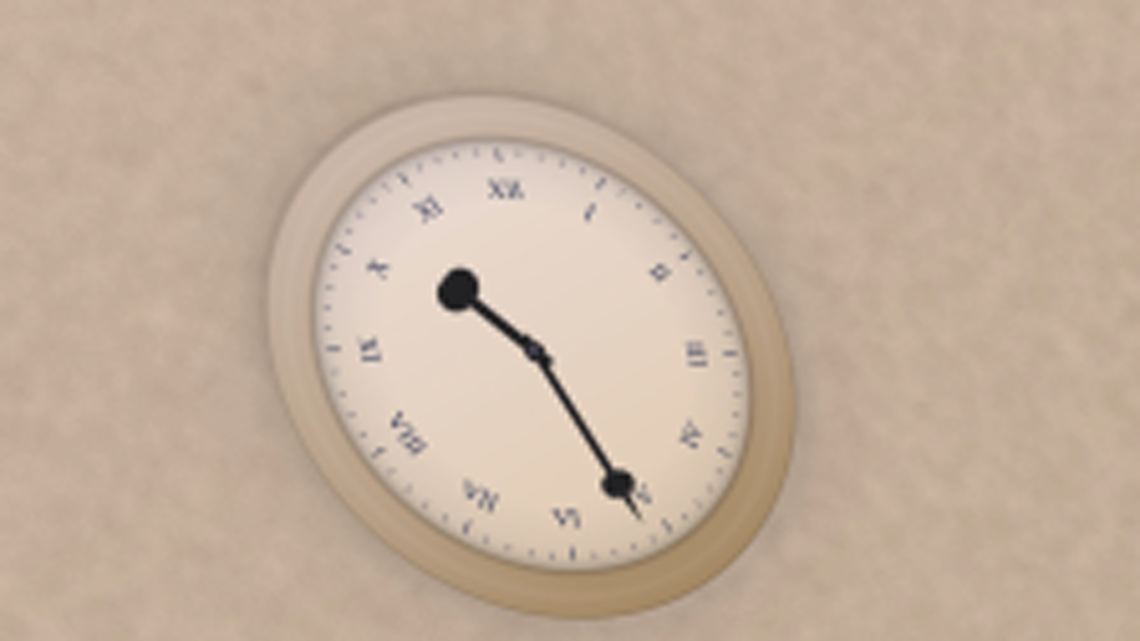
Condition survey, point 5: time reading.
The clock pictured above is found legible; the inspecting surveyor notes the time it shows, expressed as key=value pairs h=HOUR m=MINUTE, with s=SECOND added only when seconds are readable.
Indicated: h=10 m=26
